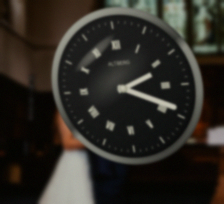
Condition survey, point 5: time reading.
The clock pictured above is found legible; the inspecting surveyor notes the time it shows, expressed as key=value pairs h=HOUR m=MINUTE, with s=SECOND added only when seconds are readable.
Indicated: h=2 m=19
